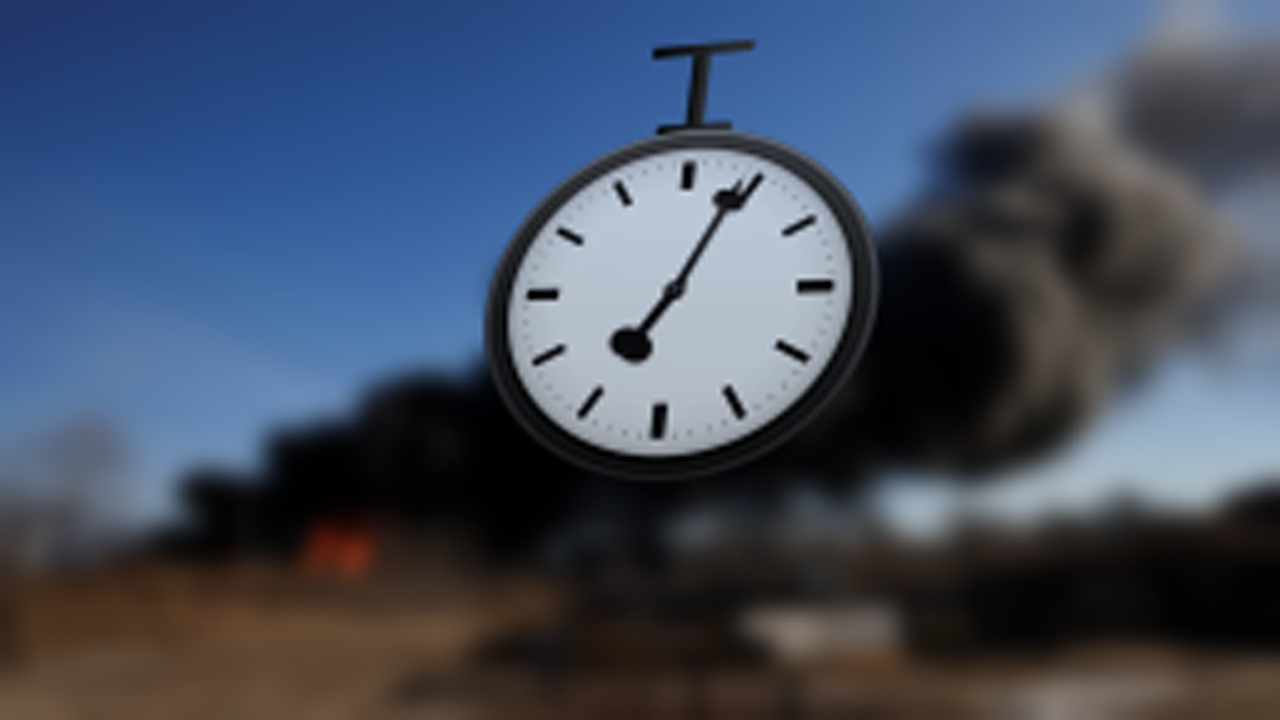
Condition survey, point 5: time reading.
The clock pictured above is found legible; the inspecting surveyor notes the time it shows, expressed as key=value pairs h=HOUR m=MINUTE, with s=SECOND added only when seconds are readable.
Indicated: h=7 m=4
